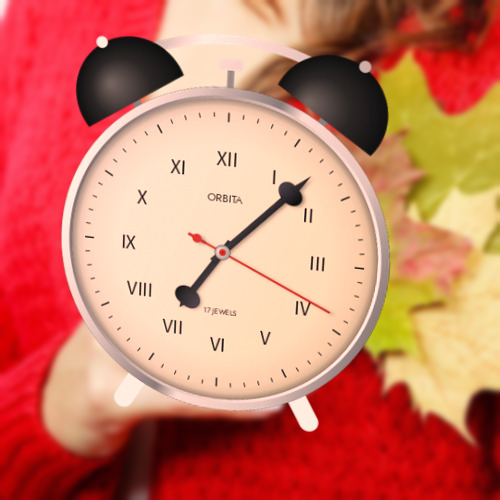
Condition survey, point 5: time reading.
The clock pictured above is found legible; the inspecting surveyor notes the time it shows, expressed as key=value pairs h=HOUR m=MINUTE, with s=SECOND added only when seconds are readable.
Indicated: h=7 m=7 s=19
